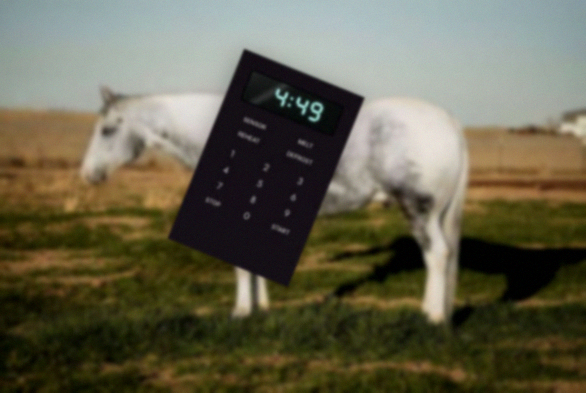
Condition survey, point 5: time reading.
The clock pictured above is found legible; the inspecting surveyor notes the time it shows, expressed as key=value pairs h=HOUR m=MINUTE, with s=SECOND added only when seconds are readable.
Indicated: h=4 m=49
